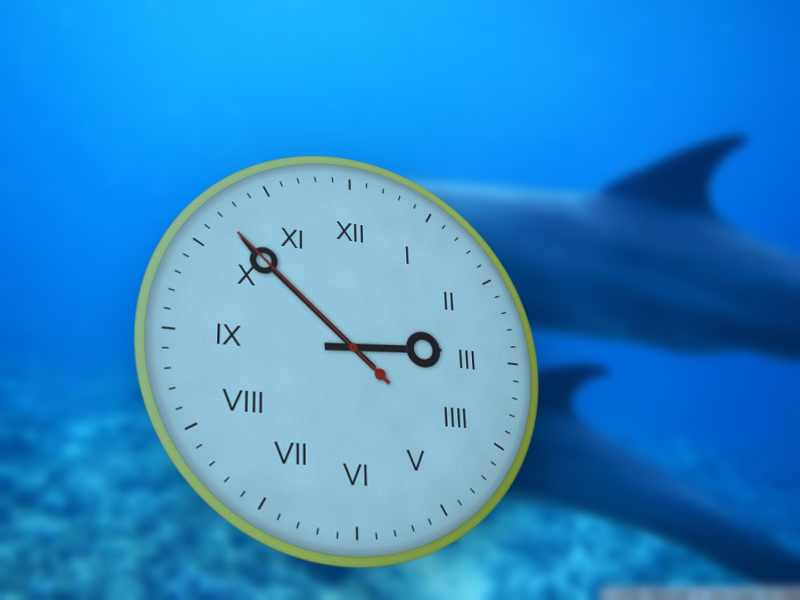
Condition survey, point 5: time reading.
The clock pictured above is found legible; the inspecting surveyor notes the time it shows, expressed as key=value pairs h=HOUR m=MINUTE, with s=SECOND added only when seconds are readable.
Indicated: h=2 m=51 s=52
